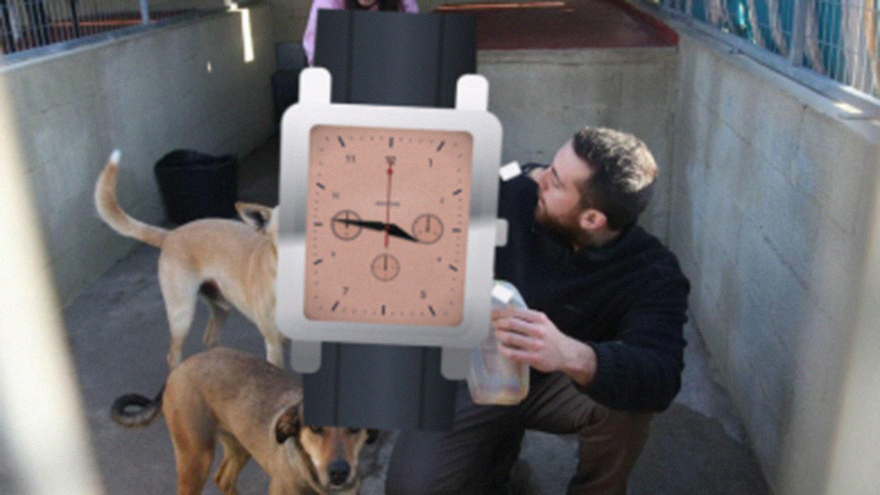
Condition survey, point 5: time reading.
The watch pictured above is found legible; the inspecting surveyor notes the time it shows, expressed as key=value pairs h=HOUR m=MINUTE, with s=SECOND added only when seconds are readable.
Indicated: h=3 m=46
